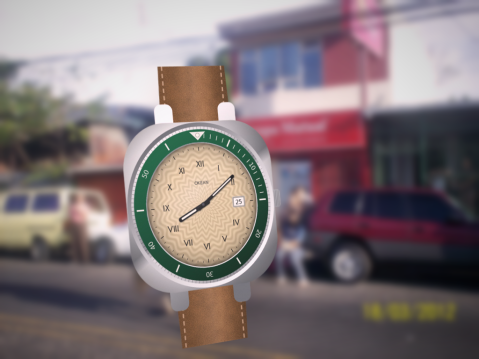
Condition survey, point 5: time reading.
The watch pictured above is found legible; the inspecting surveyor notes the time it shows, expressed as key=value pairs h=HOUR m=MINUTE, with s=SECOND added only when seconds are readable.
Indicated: h=8 m=9
